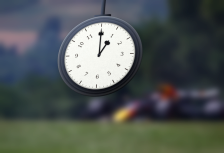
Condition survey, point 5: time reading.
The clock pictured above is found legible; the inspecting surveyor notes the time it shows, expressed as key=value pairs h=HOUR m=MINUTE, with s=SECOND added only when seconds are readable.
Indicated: h=1 m=0
